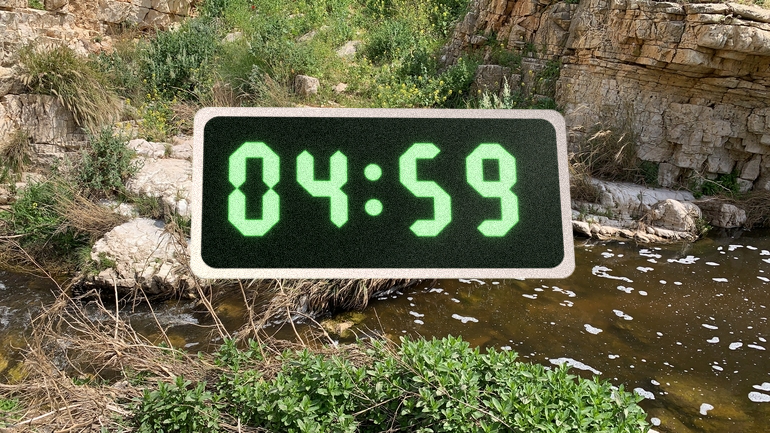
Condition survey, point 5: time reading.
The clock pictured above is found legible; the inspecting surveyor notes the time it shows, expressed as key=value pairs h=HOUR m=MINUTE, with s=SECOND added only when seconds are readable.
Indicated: h=4 m=59
